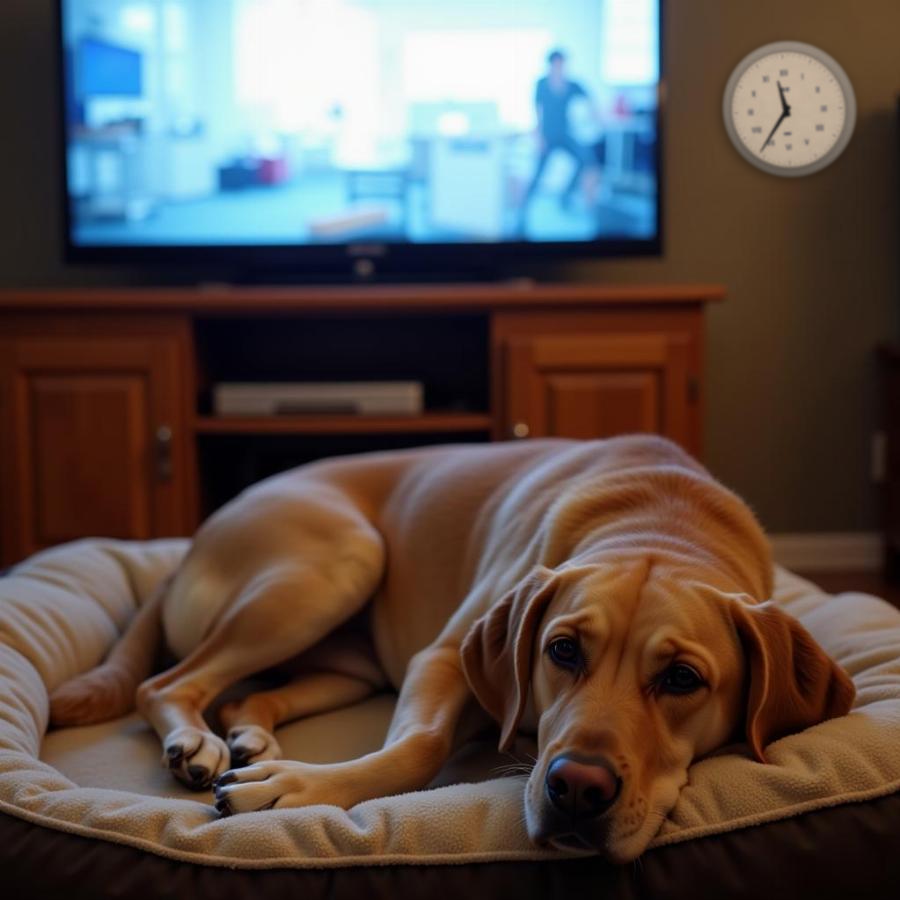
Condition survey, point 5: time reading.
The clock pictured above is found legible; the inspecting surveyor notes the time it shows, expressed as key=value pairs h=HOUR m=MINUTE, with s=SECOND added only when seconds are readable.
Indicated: h=11 m=36
